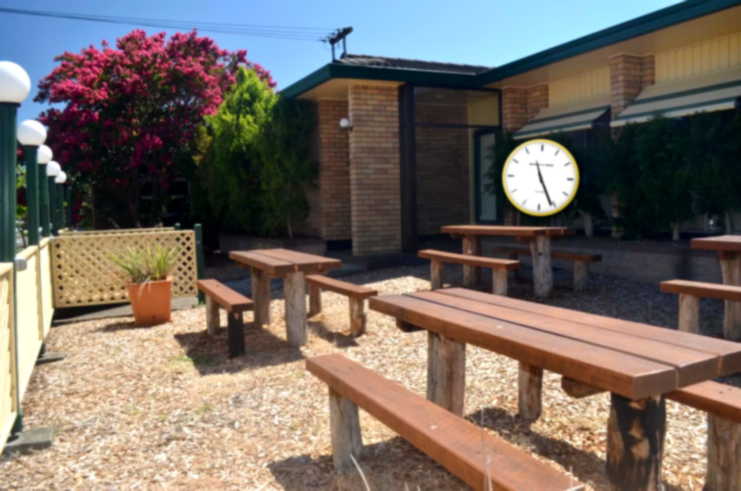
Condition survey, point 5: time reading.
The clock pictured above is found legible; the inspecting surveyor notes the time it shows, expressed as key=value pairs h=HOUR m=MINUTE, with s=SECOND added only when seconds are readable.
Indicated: h=11 m=26
